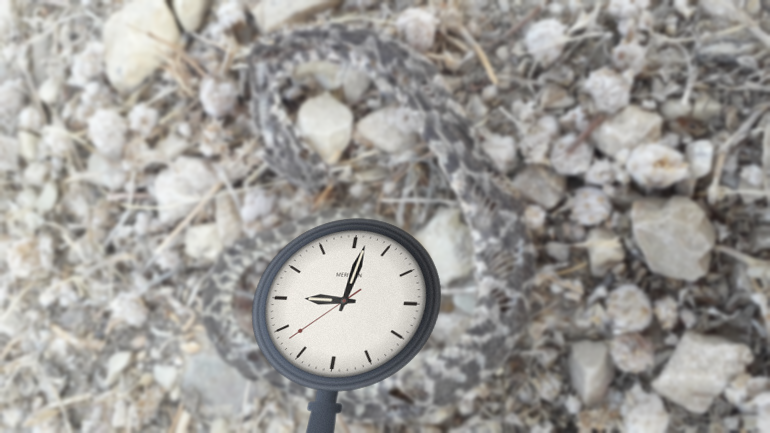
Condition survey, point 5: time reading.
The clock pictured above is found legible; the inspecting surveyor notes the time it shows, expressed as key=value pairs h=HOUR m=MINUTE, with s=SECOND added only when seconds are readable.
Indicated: h=9 m=1 s=38
